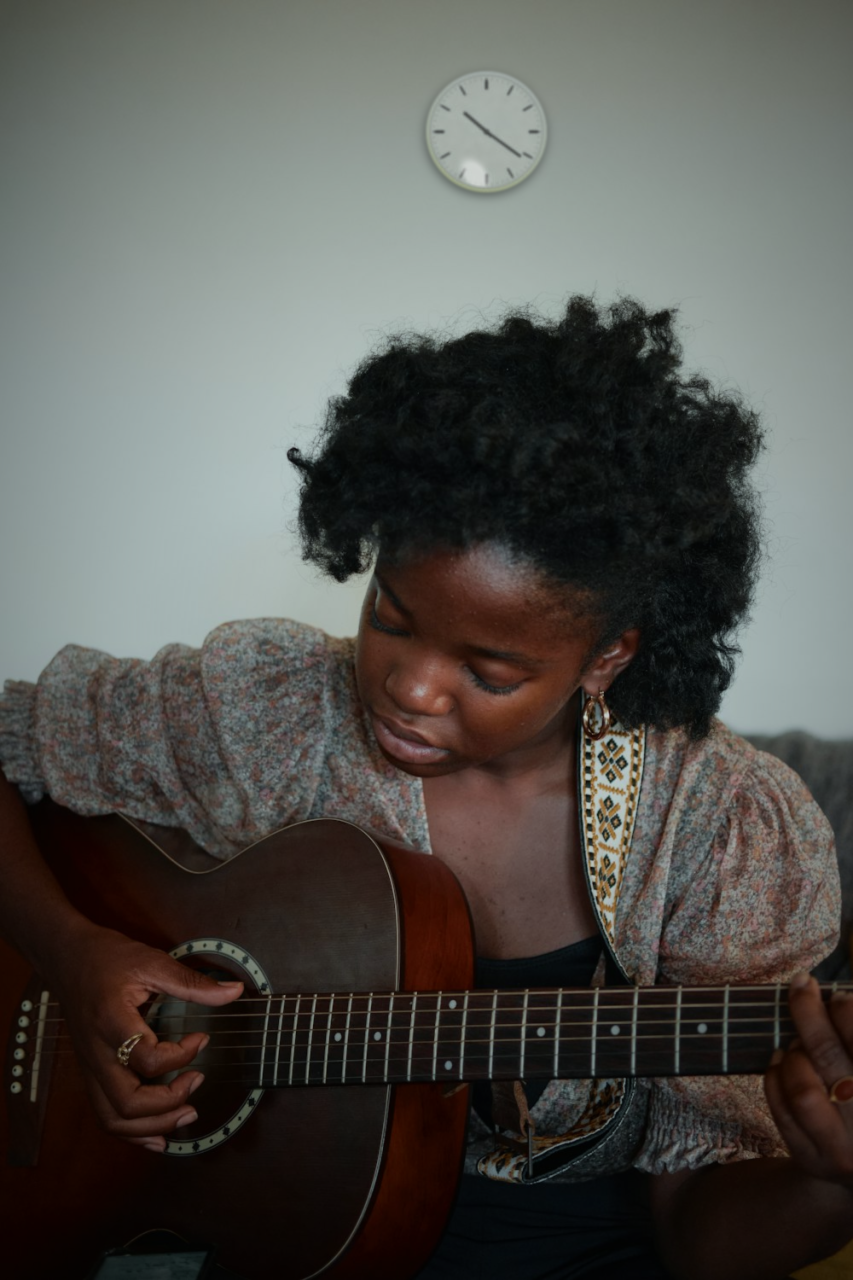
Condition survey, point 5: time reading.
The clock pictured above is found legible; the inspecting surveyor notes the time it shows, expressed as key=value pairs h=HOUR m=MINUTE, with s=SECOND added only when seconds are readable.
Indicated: h=10 m=21
